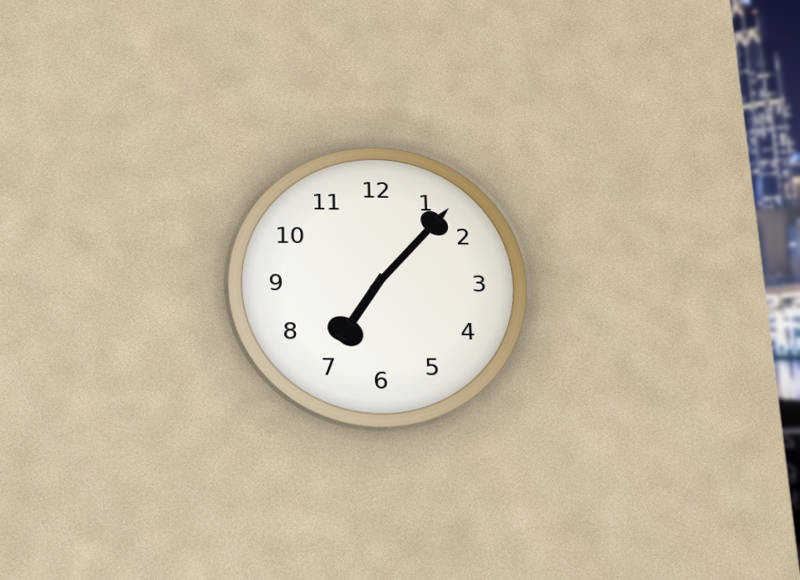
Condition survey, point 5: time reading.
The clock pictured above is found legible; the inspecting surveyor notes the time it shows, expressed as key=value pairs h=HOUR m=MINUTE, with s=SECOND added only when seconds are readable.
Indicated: h=7 m=7
